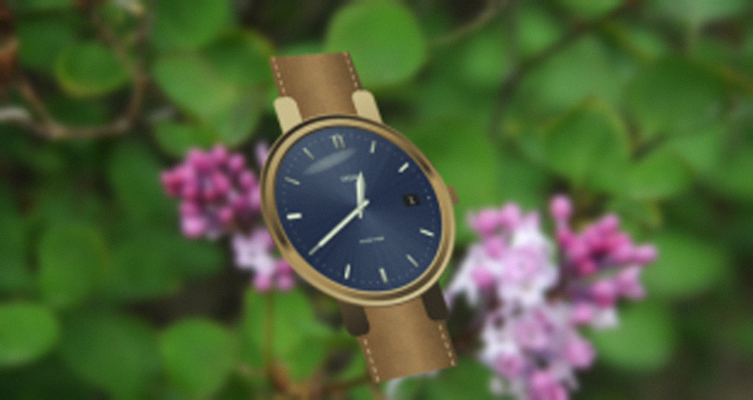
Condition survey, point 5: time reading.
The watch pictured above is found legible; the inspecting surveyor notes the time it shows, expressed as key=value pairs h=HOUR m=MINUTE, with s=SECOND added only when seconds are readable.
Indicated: h=12 m=40
